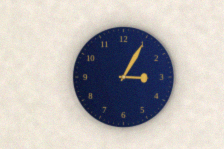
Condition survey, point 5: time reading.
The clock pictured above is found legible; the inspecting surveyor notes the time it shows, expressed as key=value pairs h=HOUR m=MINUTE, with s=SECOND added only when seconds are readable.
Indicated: h=3 m=5
